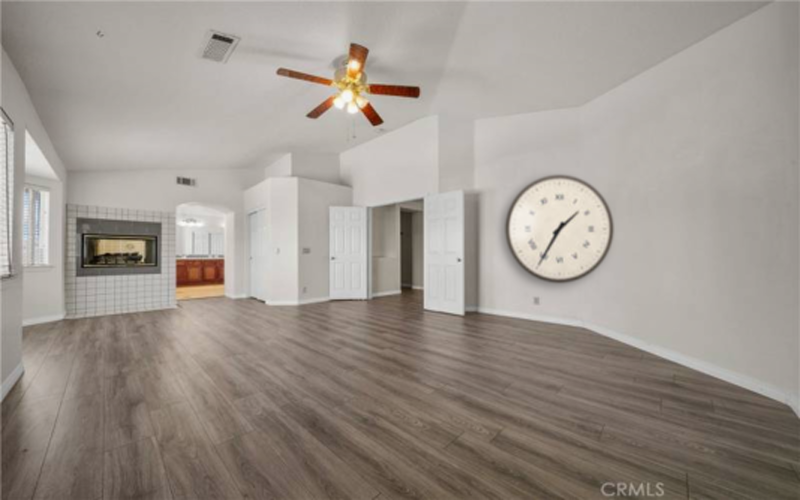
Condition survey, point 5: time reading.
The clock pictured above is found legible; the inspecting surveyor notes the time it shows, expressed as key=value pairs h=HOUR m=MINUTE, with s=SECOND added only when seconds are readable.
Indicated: h=1 m=35
